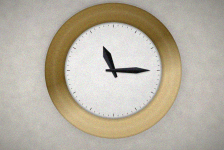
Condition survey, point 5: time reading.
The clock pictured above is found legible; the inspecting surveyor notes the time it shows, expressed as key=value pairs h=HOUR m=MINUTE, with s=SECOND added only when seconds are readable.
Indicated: h=11 m=15
